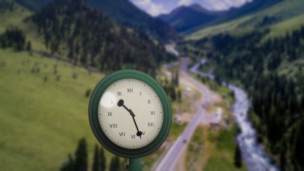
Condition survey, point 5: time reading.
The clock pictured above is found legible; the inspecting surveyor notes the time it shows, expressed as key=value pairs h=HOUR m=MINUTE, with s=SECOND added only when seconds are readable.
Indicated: h=10 m=27
